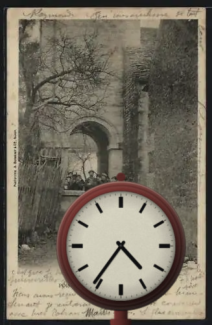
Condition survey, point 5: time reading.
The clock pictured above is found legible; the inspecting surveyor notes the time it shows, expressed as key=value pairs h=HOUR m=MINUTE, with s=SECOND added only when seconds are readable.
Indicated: h=4 m=36
